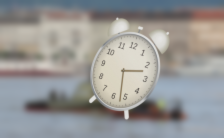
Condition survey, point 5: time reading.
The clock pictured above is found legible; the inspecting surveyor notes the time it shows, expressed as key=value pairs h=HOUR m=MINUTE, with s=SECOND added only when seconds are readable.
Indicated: h=2 m=27
